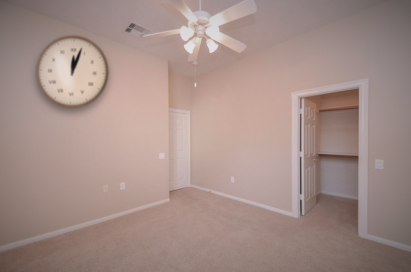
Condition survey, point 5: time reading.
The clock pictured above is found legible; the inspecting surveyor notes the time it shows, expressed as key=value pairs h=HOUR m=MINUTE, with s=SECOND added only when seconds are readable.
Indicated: h=12 m=3
